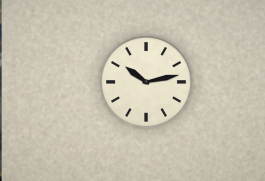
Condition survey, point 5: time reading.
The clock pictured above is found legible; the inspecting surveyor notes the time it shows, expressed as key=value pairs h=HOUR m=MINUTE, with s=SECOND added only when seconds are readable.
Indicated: h=10 m=13
